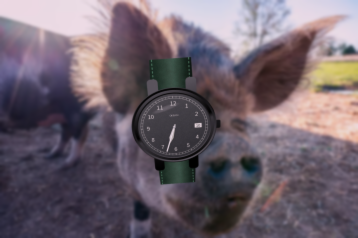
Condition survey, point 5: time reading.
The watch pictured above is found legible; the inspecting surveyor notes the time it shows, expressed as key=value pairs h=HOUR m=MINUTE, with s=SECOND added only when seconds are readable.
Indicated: h=6 m=33
